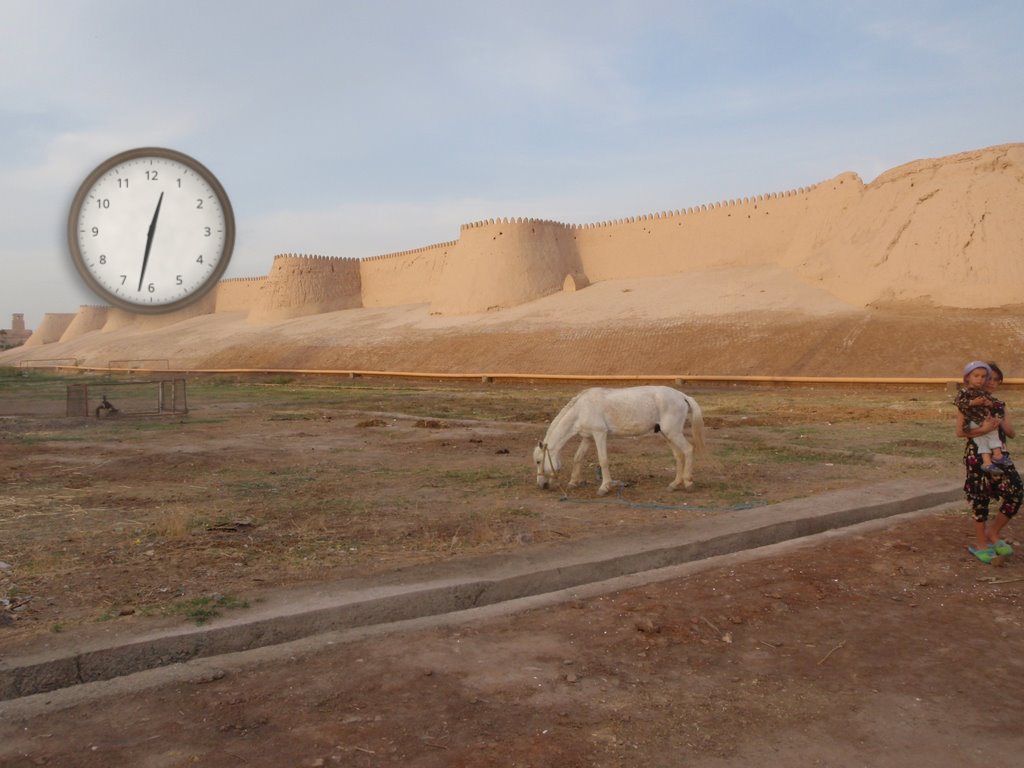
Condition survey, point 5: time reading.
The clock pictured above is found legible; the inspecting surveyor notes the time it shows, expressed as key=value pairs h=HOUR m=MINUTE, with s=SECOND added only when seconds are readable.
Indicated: h=12 m=32
